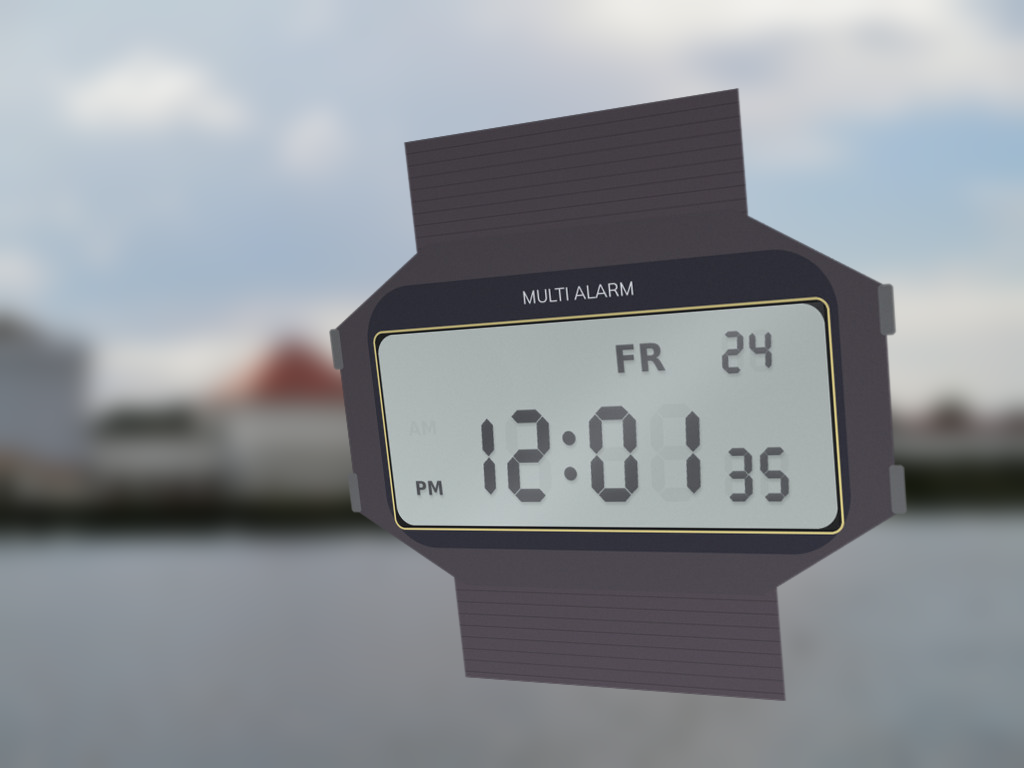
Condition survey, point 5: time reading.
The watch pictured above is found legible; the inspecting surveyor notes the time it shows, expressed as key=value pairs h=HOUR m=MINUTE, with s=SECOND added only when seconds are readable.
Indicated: h=12 m=1 s=35
